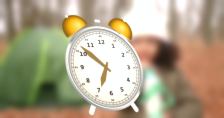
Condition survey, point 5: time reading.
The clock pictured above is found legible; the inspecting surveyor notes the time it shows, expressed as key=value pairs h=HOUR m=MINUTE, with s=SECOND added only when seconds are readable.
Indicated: h=6 m=52
